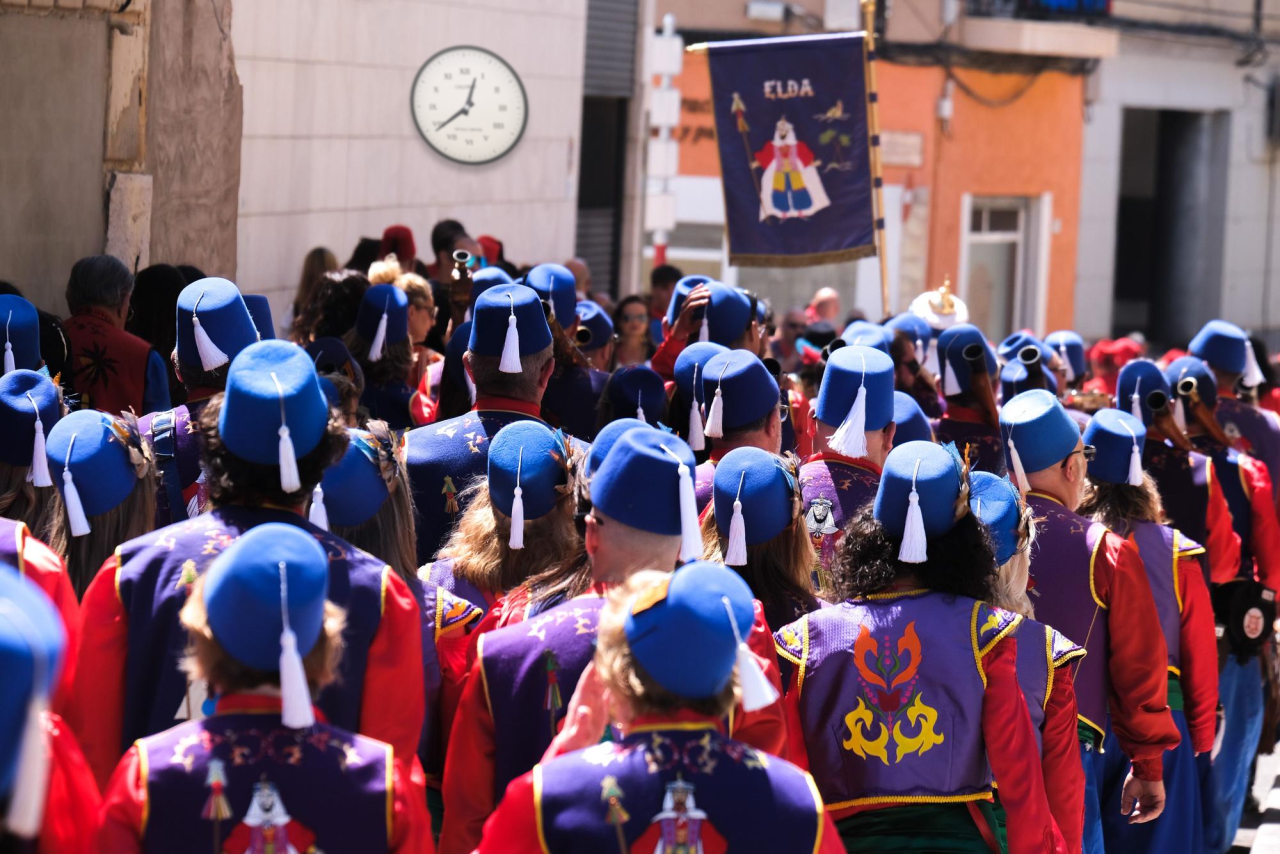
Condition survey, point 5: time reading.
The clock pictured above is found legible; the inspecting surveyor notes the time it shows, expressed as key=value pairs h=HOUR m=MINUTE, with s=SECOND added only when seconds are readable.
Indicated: h=12 m=39
